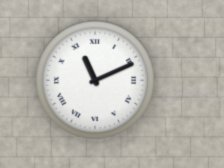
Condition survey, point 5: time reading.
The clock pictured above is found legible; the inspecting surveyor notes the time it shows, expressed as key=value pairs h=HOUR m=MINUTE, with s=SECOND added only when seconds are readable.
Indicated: h=11 m=11
